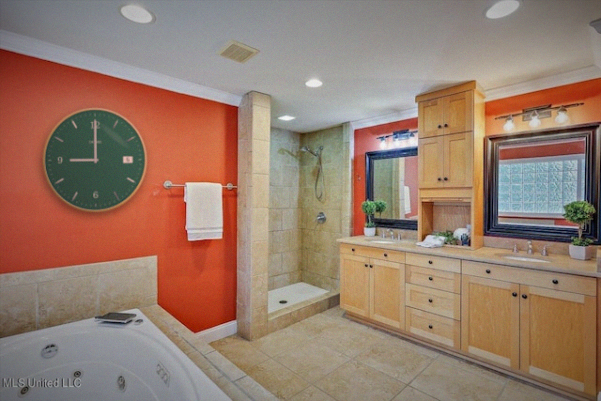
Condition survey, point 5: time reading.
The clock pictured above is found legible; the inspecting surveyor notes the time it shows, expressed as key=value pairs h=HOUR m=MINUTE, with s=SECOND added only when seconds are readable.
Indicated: h=9 m=0
